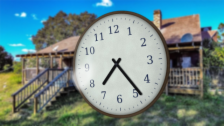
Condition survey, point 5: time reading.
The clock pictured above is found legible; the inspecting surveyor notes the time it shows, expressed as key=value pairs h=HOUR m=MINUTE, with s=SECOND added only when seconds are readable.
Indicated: h=7 m=24
